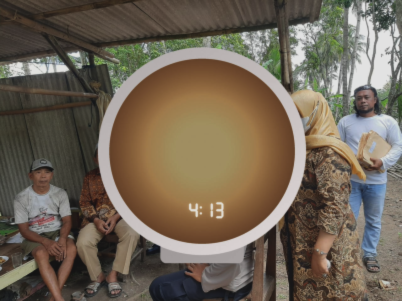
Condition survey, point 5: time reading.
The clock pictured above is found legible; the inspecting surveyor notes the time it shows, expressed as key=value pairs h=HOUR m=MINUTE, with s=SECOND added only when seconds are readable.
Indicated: h=4 m=13
